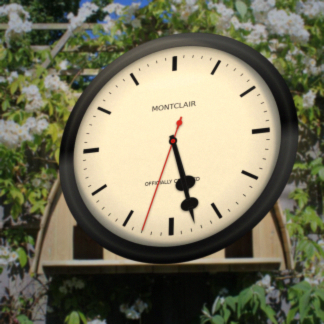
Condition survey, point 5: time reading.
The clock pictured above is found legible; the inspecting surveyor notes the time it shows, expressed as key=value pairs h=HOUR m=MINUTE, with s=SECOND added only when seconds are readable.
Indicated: h=5 m=27 s=33
